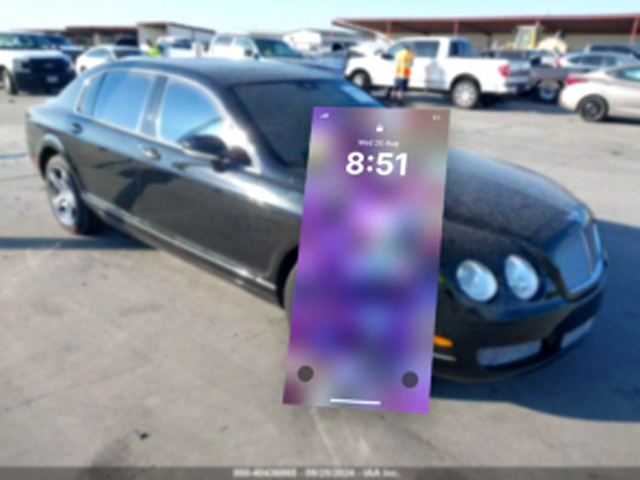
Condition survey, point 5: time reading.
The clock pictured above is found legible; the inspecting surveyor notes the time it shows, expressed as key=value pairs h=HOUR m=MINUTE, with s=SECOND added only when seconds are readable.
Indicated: h=8 m=51
